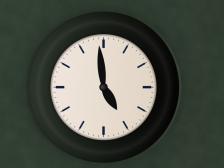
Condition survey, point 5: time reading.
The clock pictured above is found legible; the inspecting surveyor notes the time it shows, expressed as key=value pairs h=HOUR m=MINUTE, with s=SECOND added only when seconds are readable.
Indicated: h=4 m=59
